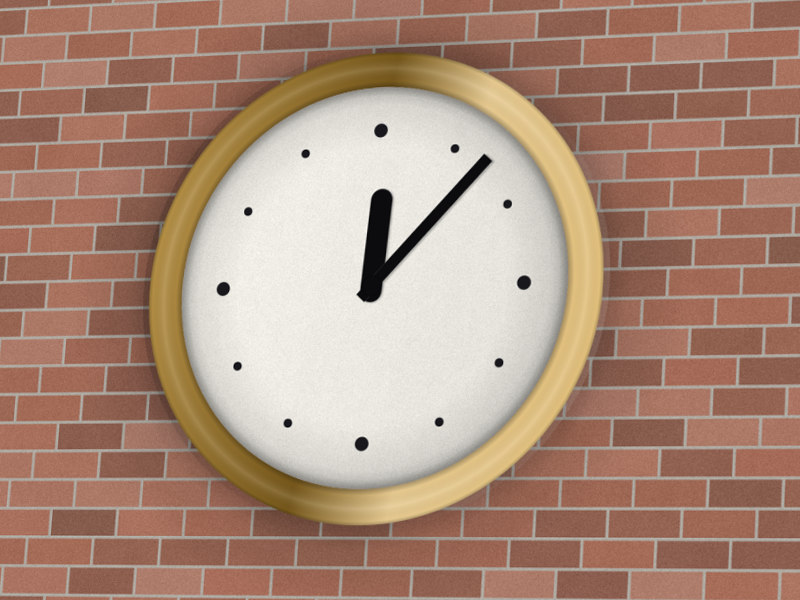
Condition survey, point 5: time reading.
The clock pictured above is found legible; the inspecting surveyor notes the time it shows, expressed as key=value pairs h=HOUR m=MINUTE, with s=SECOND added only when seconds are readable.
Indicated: h=12 m=7
